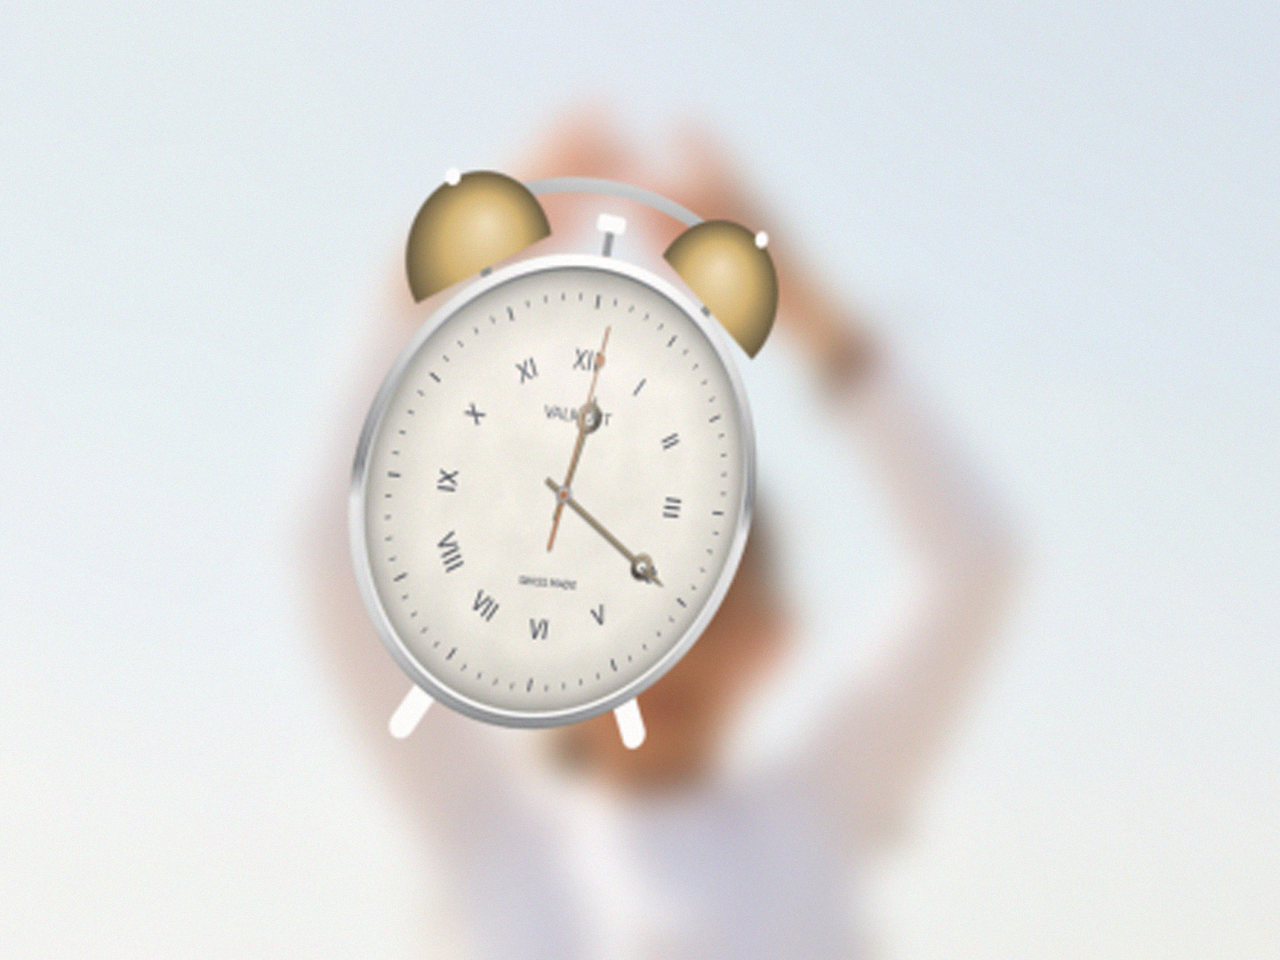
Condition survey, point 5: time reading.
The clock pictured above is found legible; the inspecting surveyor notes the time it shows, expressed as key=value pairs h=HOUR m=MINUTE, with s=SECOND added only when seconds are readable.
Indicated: h=12 m=20 s=1
